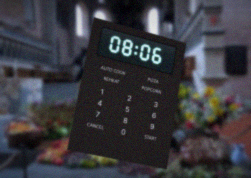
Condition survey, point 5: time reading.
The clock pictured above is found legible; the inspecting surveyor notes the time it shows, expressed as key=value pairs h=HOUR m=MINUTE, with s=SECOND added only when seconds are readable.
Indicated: h=8 m=6
